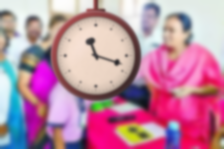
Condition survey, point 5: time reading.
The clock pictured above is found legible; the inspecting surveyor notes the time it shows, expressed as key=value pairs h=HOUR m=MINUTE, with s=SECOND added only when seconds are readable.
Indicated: h=11 m=18
